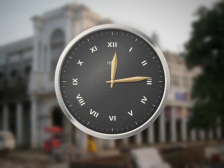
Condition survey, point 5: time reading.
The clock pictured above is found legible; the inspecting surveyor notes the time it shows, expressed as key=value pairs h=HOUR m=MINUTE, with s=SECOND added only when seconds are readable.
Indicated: h=12 m=14
